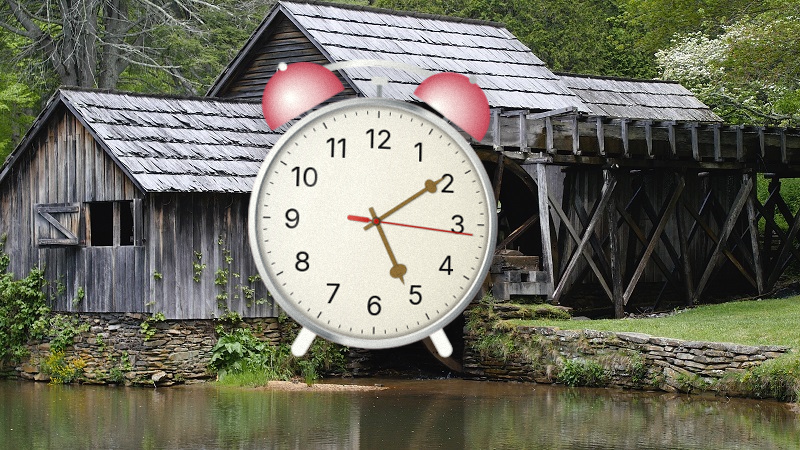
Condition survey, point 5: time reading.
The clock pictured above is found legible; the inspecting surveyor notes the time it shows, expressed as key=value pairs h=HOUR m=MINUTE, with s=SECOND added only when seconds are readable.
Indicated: h=5 m=9 s=16
